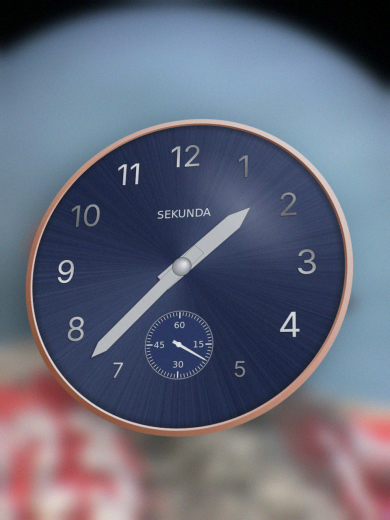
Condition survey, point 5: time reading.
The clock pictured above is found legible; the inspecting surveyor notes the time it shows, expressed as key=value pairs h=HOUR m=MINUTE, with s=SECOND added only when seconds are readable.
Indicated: h=1 m=37 s=20
